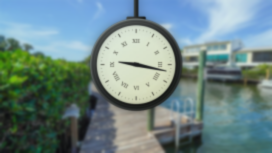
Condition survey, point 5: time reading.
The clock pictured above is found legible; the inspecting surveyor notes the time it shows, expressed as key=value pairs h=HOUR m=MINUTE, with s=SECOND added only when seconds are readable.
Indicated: h=9 m=17
